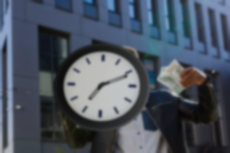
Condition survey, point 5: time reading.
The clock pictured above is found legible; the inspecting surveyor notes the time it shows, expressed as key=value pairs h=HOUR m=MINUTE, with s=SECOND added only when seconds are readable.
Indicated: h=7 m=11
